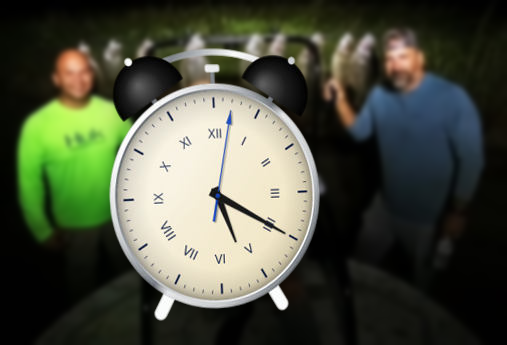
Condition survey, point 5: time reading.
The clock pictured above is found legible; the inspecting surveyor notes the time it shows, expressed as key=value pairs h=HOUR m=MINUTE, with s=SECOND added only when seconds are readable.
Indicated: h=5 m=20 s=2
